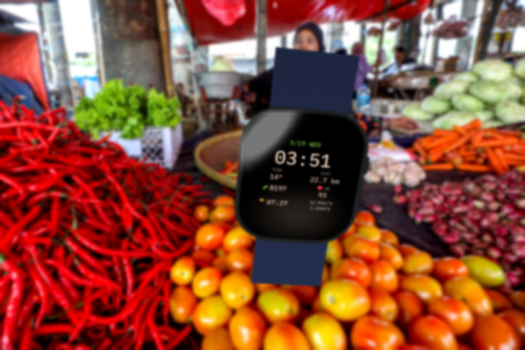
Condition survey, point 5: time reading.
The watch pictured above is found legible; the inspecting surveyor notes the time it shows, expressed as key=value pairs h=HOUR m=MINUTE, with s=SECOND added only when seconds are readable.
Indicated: h=3 m=51
